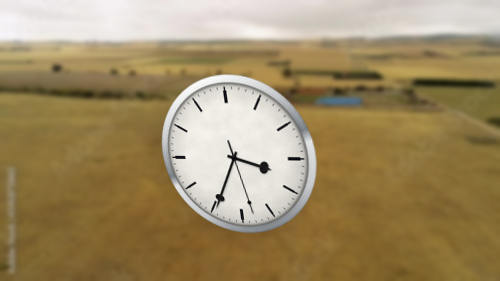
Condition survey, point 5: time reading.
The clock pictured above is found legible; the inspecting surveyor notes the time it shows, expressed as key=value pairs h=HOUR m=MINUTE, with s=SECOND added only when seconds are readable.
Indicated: h=3 m=34 s=28
